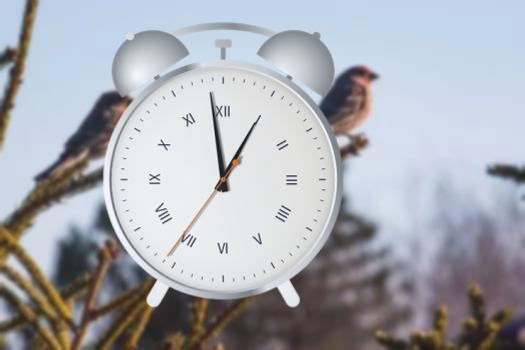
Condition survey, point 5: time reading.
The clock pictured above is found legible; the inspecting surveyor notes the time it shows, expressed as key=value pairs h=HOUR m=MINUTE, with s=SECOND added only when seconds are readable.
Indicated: h=12 m=58 s=36
